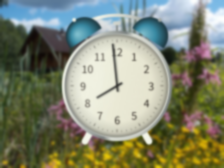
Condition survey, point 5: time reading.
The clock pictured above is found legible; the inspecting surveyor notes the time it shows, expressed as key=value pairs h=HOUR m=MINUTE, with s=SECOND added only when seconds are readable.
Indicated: h=7 m=59
